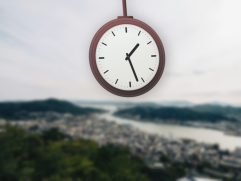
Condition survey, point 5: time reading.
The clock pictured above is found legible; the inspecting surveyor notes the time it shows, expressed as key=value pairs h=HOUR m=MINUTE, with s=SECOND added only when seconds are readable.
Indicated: h=1 m=27
